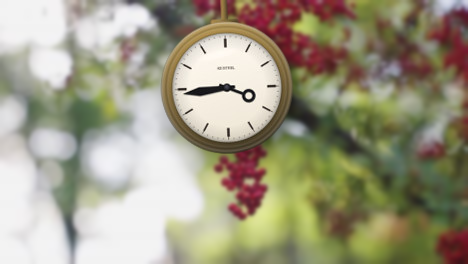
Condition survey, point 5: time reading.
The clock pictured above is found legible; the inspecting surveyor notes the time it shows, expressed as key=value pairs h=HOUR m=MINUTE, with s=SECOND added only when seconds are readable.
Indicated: h=3 m=44
